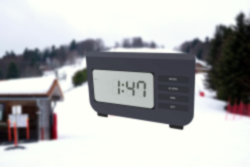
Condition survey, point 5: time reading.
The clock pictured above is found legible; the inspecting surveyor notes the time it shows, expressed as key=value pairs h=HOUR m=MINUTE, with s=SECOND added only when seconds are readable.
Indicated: h=1 m=47
